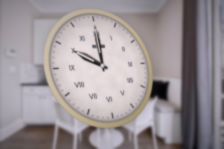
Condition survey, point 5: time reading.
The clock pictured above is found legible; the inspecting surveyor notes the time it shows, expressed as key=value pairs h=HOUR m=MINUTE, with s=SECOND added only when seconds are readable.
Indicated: h=10 m=0
